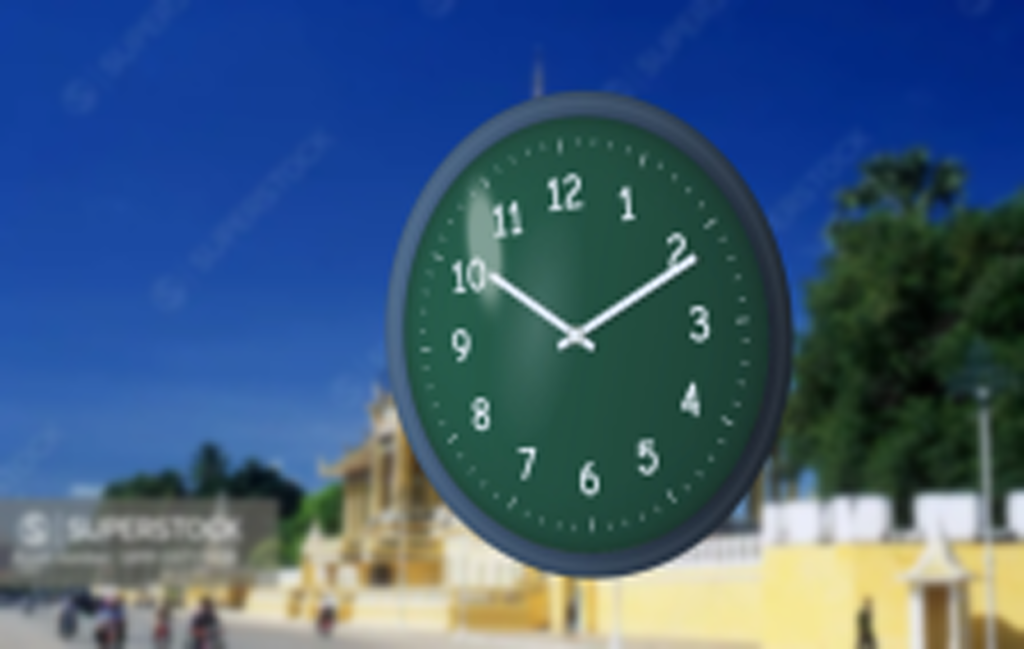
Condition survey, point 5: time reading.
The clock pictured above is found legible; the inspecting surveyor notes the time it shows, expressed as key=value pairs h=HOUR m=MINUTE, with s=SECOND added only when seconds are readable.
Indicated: h=10 m=11
